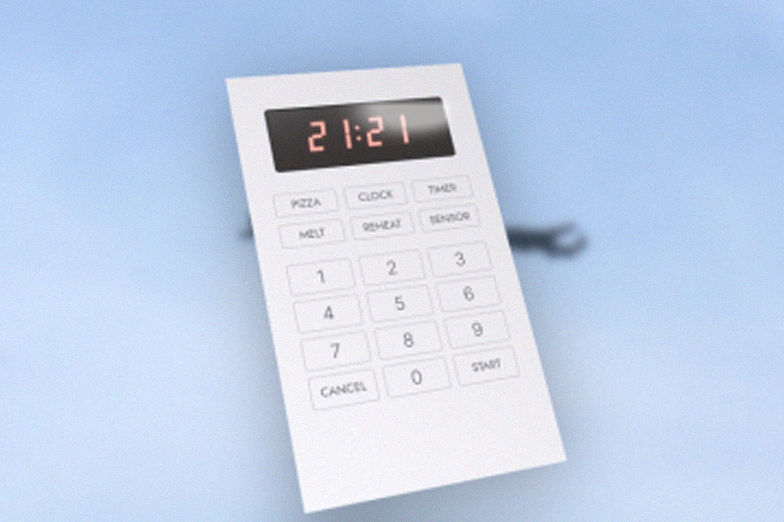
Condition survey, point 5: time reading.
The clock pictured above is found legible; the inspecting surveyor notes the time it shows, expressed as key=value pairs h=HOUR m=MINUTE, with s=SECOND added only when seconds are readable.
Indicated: h=21 m=21
